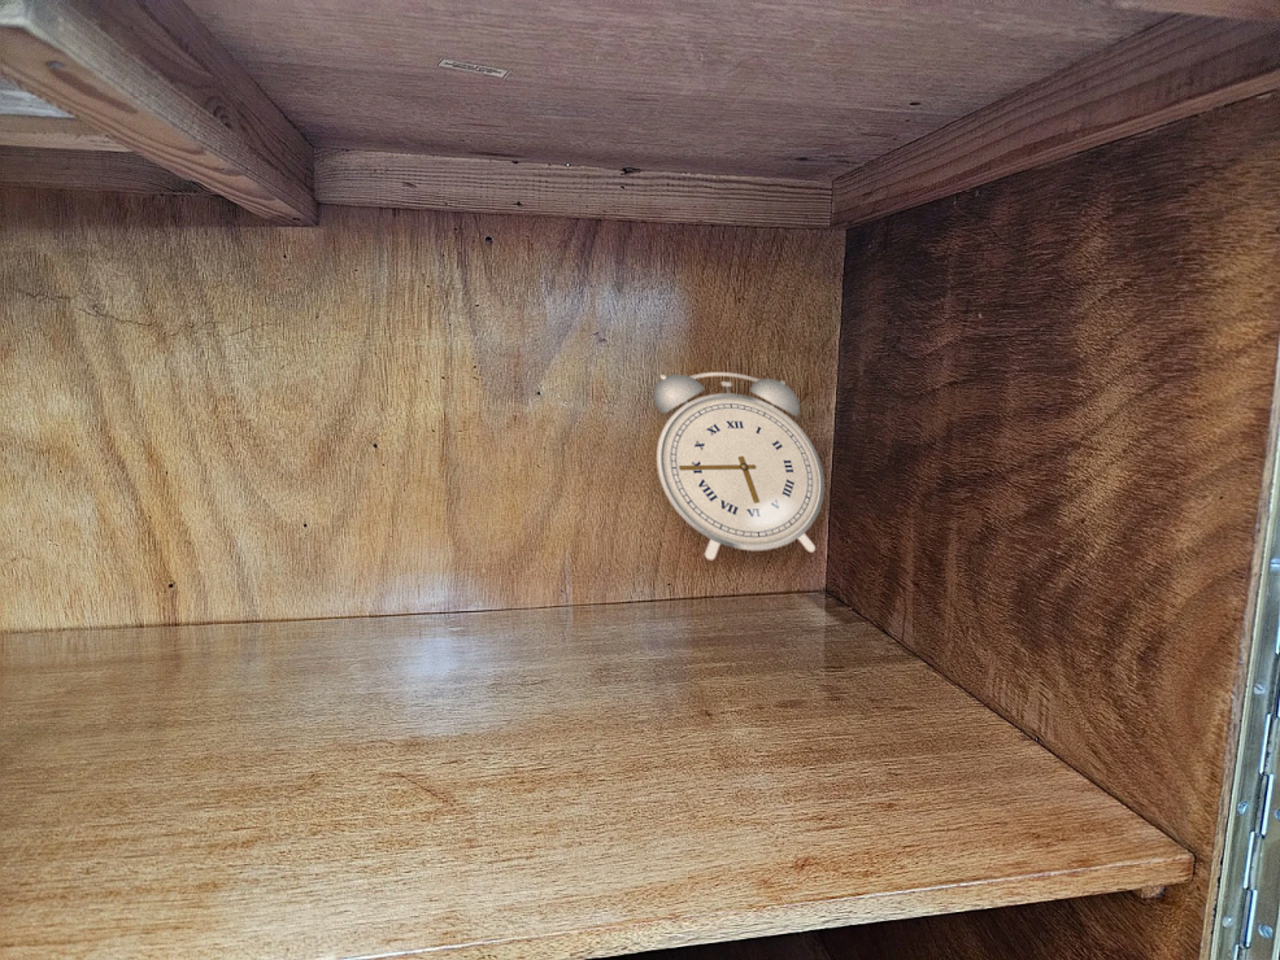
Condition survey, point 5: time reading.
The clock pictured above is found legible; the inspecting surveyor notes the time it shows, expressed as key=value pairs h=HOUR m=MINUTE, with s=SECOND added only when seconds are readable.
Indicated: h=5 m=45
